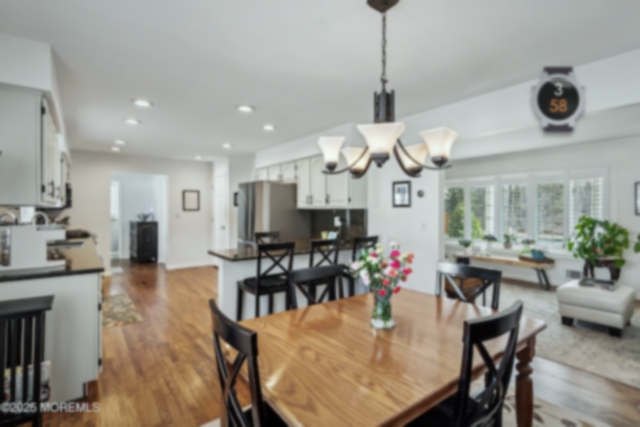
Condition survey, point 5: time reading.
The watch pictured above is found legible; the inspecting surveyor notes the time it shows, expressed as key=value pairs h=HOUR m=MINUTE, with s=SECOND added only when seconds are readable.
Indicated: h=3 m=58
